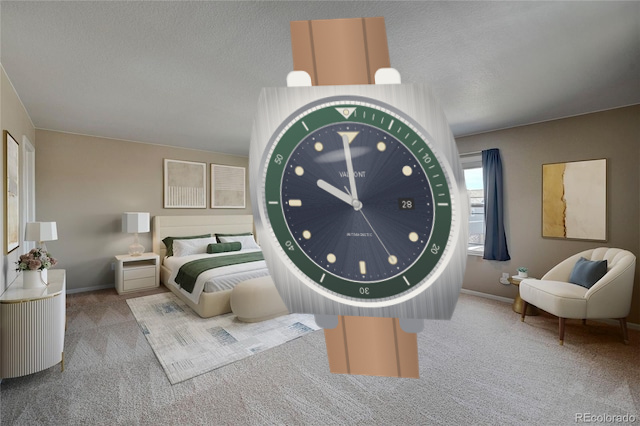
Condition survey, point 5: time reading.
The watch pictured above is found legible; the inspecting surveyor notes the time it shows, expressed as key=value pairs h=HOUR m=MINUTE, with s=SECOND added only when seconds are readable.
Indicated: h=9 m=59 s=25
